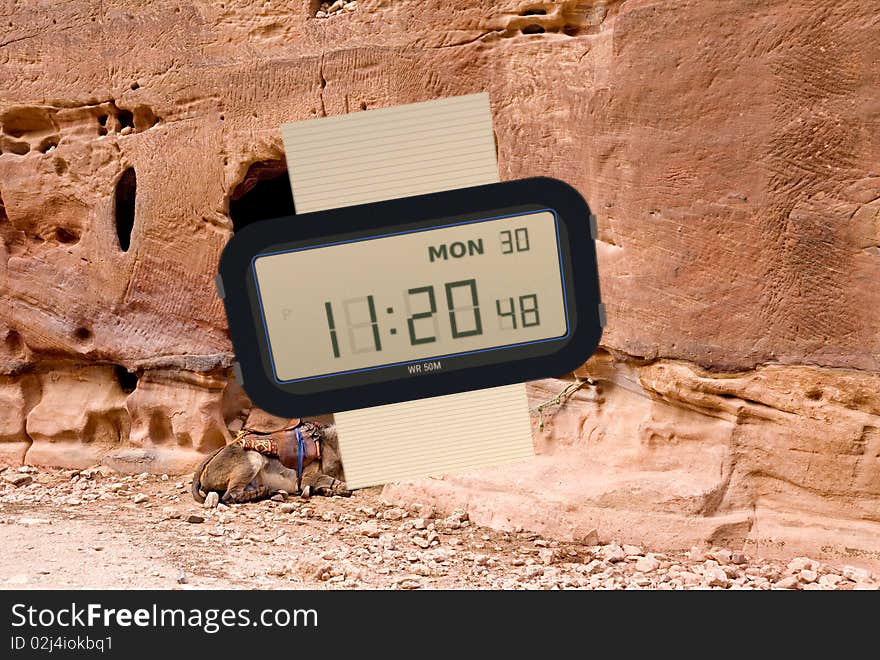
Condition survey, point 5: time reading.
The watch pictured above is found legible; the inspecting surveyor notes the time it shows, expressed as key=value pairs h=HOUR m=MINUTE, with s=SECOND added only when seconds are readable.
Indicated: h=11 m=20 s=48
